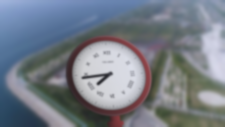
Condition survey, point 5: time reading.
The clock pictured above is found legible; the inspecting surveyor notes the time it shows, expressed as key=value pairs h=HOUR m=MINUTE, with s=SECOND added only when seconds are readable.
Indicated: h=7 m=44
